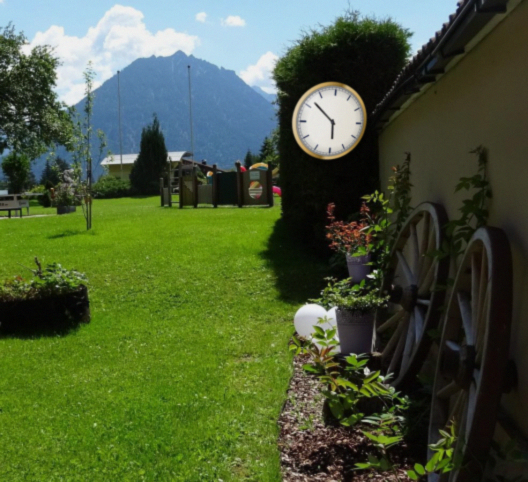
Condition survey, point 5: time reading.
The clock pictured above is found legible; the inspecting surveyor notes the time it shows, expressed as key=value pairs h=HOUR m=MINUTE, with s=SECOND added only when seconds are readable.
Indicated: h=5 m=52
